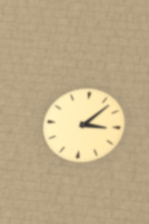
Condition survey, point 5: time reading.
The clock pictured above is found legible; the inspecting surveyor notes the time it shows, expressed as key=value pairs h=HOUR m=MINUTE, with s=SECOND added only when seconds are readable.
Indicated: h=3 m=7
